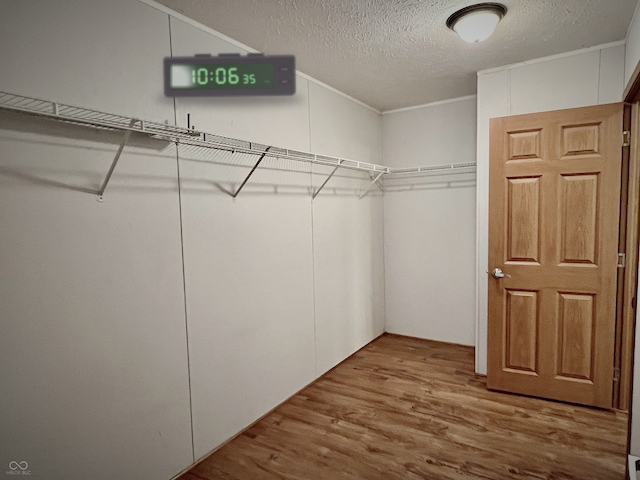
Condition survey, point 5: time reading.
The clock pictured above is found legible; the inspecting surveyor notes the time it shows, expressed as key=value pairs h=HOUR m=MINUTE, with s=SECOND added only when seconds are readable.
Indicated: h=10 m=6
